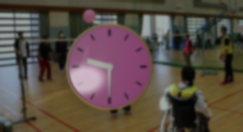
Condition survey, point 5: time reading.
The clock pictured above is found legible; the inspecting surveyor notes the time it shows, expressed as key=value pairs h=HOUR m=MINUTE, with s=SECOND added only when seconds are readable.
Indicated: h=9 m=30
